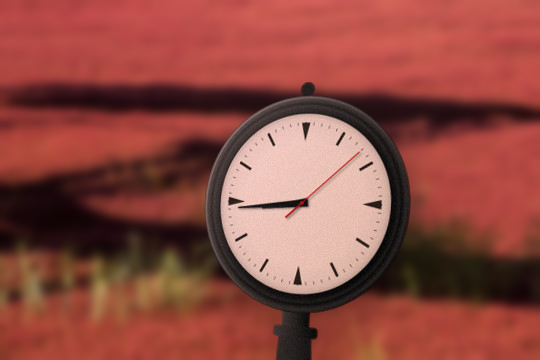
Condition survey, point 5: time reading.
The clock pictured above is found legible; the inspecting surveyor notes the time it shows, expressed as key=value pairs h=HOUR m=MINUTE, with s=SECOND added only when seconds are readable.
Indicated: h=8 m=44 s=8
